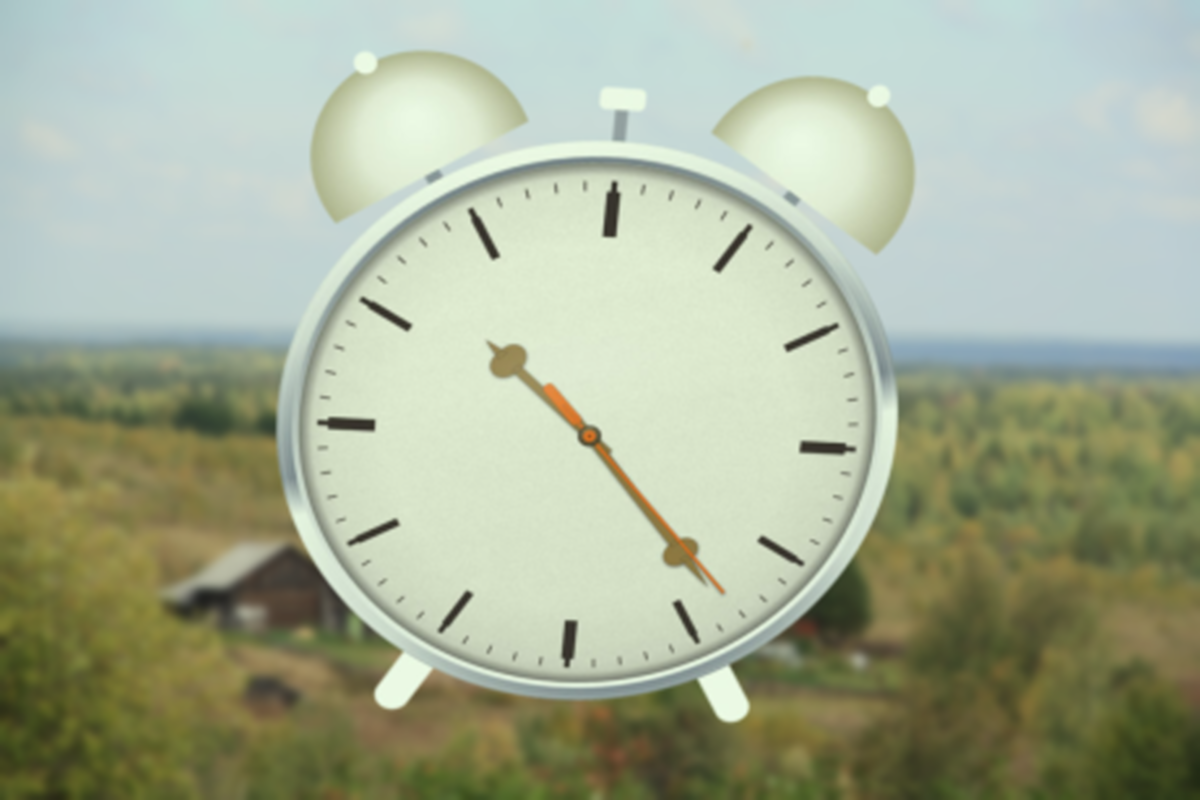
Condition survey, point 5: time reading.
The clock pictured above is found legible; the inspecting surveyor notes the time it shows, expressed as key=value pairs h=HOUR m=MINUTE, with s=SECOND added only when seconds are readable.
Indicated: h=10 m=23 s=23
